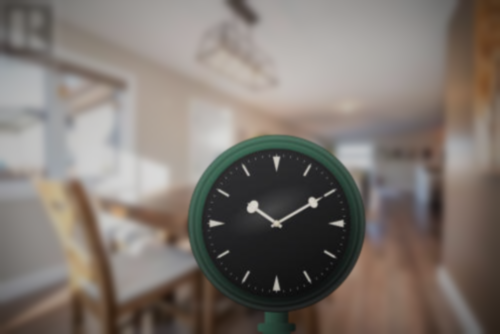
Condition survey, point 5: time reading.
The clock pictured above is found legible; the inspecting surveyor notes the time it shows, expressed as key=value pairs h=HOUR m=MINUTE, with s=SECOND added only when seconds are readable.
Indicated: h=10 m=10
